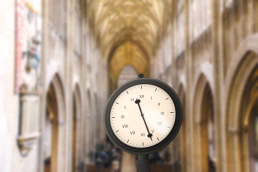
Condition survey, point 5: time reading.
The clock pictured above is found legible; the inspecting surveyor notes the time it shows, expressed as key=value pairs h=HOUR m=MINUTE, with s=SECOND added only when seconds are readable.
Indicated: h=11 m=27
